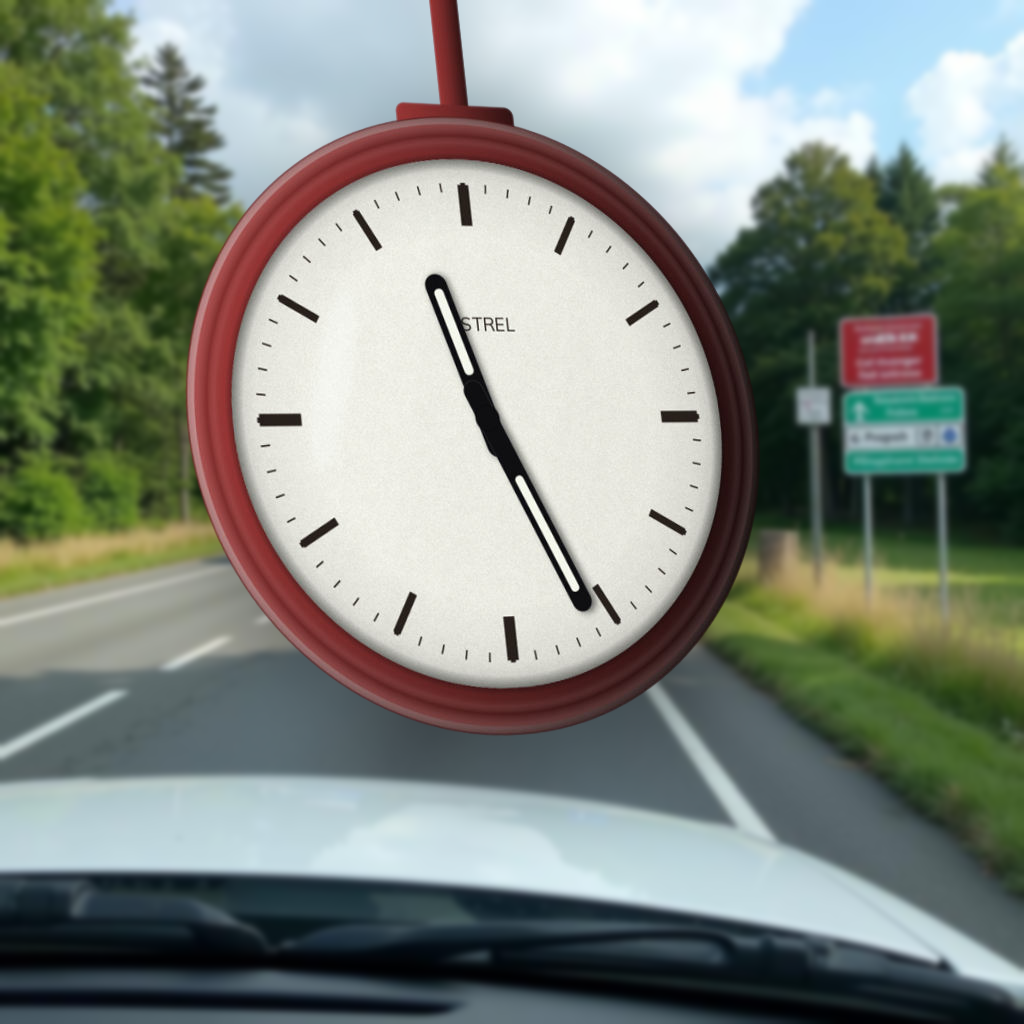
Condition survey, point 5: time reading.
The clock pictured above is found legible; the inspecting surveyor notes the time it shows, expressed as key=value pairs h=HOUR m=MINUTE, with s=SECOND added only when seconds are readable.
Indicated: h=11 m=26
